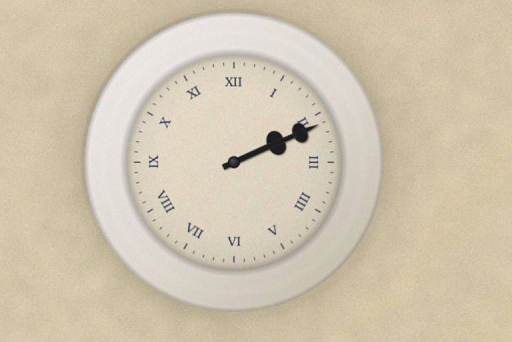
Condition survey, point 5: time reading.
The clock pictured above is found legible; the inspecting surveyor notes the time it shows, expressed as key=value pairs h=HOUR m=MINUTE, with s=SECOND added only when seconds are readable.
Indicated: h=2 m=11
